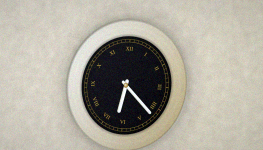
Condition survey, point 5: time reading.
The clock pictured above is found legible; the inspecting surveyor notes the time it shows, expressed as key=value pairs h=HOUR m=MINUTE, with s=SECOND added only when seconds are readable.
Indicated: h=6 m=22
